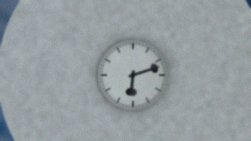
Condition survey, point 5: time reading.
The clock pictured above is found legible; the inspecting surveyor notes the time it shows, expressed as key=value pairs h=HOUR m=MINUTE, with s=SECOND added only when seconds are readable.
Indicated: h=6 m=12
